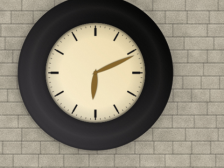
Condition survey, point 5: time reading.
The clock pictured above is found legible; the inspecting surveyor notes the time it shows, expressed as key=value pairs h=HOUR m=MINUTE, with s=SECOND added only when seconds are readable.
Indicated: h=6 m=11
